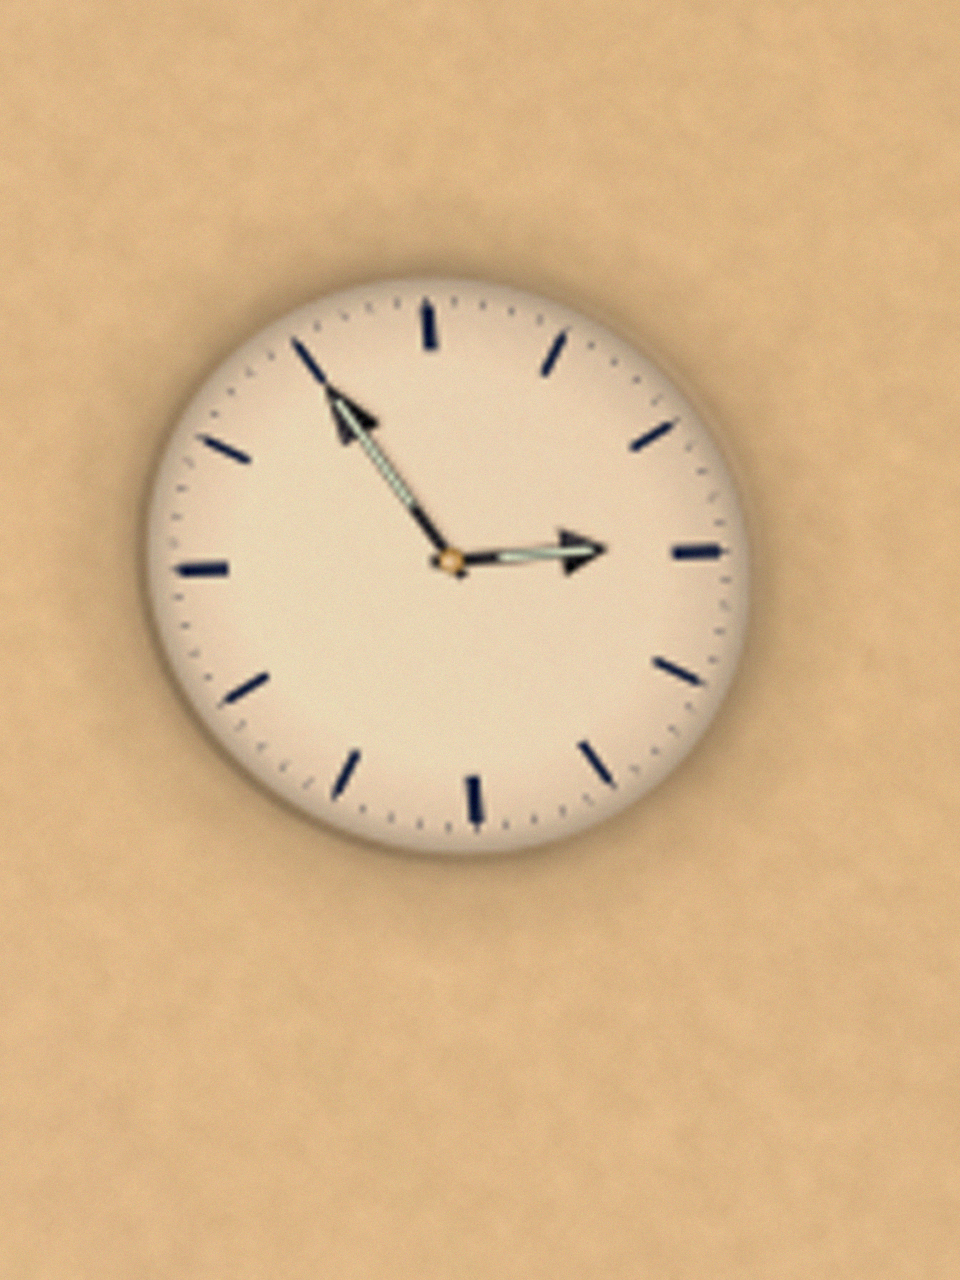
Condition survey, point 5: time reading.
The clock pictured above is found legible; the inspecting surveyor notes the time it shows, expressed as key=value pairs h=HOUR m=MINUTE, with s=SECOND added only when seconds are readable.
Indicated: h=2 m=55
